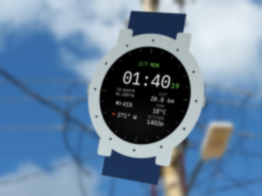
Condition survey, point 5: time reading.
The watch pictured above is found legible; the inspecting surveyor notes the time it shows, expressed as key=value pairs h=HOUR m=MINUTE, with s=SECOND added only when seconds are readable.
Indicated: h=1 m=40
